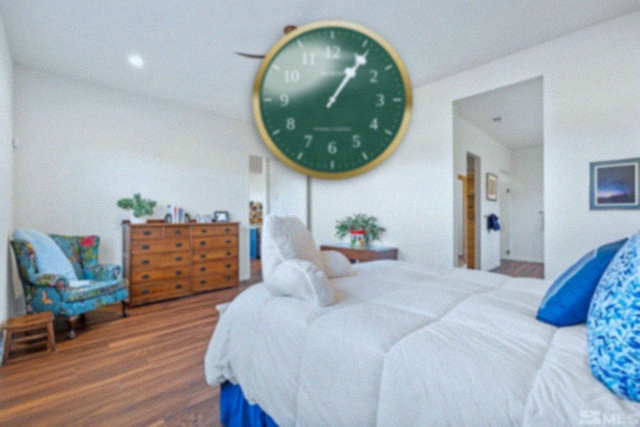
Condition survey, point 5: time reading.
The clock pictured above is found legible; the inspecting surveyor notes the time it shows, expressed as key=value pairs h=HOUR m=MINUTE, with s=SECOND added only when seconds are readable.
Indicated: h=1 m=6
